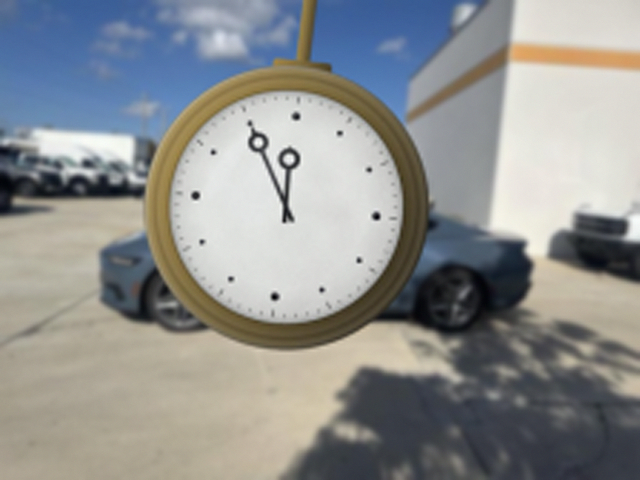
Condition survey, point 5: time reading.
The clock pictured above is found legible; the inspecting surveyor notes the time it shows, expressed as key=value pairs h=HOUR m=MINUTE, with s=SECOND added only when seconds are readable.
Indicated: h=11 m=55
